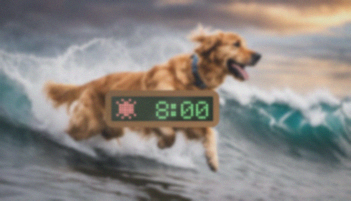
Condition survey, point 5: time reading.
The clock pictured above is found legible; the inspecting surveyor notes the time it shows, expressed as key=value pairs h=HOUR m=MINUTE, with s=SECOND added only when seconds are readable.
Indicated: h=8 m=0
